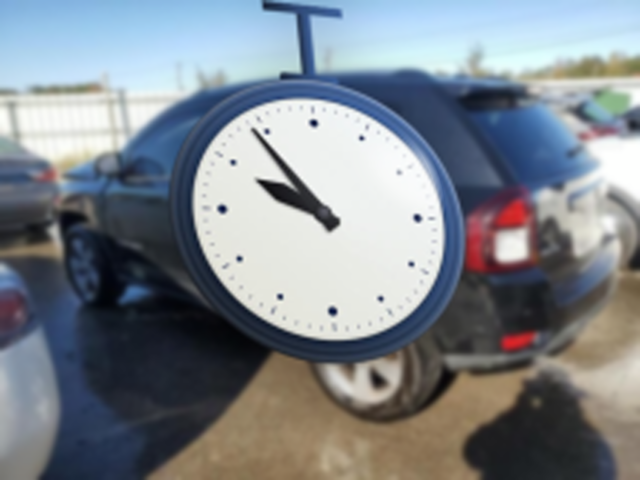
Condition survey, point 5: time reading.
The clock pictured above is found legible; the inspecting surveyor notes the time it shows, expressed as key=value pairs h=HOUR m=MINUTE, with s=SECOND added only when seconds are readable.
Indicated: h=9 m=54
